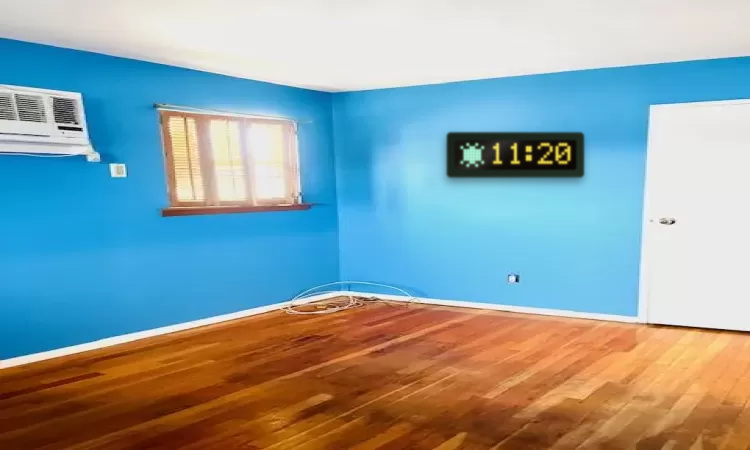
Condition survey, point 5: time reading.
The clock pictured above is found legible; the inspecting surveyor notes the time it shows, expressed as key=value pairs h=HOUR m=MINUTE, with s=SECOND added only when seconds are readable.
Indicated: h=11 m=20
